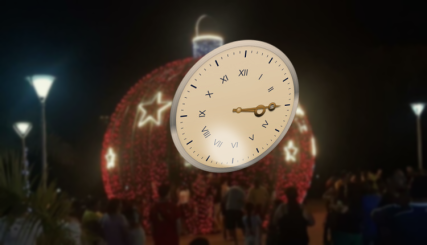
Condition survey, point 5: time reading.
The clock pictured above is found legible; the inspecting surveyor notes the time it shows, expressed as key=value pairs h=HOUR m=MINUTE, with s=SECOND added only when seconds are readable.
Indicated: h=3 m=15
